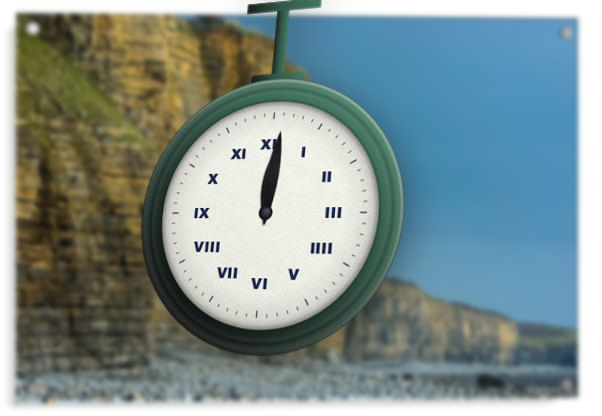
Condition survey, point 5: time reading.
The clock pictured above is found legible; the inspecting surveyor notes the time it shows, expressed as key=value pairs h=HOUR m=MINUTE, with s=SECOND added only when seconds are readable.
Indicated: h=12 m=1
